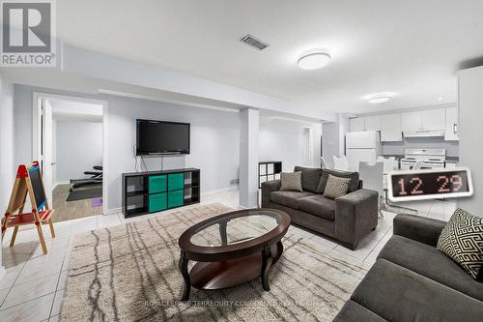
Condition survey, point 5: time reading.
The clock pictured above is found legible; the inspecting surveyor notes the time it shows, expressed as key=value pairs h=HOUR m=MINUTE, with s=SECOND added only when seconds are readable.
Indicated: h=12 m=29
